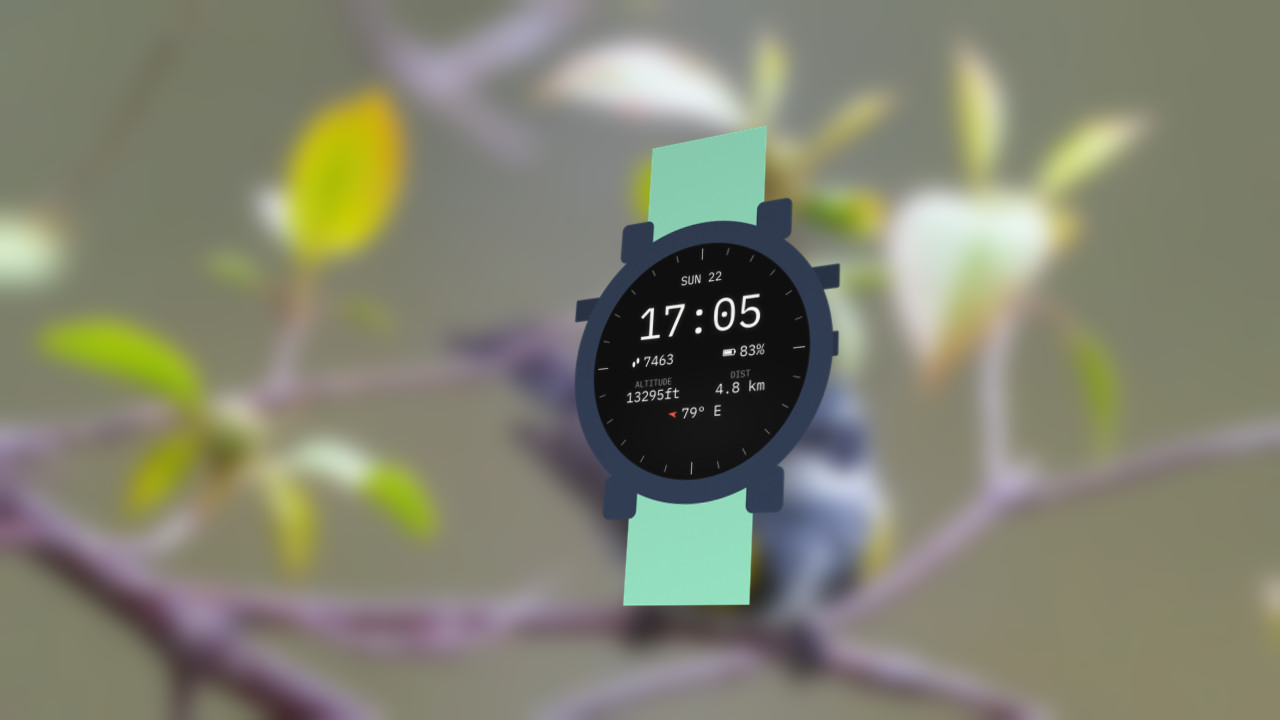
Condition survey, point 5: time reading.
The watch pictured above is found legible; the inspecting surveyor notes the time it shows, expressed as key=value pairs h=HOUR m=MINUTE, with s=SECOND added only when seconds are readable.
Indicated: h=17 m=5
